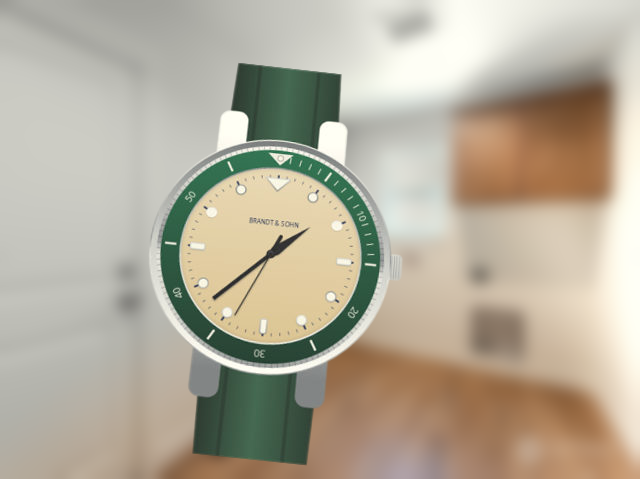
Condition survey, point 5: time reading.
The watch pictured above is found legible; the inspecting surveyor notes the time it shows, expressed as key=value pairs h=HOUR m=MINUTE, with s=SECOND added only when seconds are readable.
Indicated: h=1 m=37 s=34
